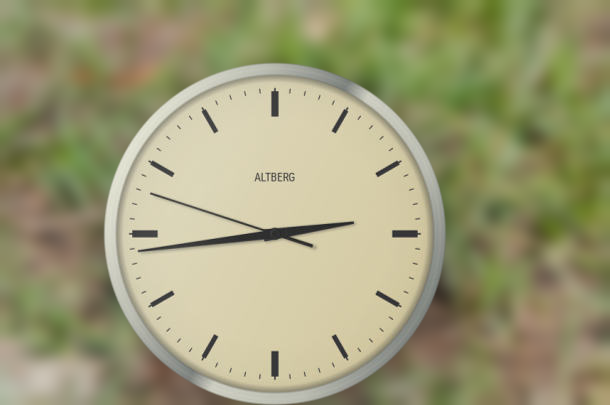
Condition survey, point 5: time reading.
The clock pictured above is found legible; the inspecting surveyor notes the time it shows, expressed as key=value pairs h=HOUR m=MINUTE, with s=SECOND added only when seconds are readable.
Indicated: h=2 m=43 s=48
